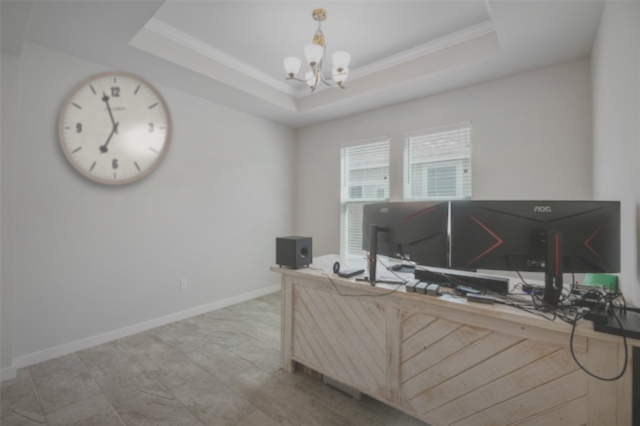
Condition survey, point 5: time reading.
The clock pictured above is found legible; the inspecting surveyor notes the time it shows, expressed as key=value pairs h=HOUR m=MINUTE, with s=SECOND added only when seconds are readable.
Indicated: h=6 m=57
